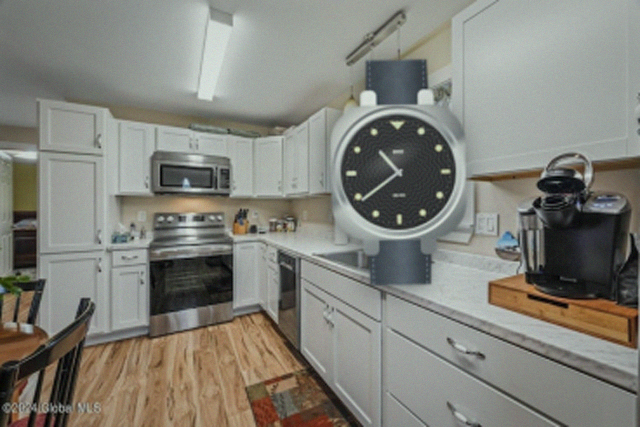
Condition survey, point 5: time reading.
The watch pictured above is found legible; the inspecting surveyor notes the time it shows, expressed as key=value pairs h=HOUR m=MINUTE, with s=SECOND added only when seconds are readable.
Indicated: h=10 m=39
